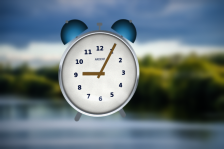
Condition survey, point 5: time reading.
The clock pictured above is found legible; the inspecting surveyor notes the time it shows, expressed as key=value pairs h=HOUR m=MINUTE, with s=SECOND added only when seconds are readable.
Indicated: h=9 m=5
